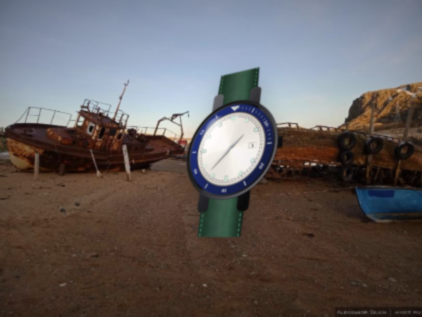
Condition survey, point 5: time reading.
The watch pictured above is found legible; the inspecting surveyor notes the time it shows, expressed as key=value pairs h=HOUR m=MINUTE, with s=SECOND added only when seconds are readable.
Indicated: h=1 m=37
